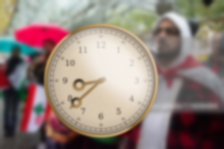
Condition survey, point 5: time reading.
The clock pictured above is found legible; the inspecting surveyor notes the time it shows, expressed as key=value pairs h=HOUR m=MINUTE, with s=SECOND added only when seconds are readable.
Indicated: h=8 m=38
